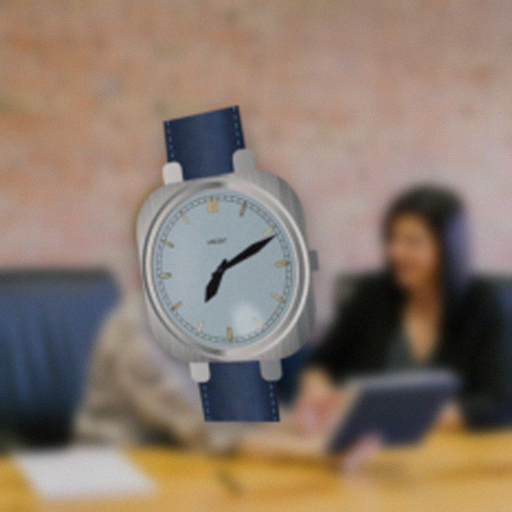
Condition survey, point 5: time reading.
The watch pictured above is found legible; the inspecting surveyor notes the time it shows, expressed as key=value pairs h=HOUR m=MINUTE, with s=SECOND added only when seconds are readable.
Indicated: h=7 m=11
